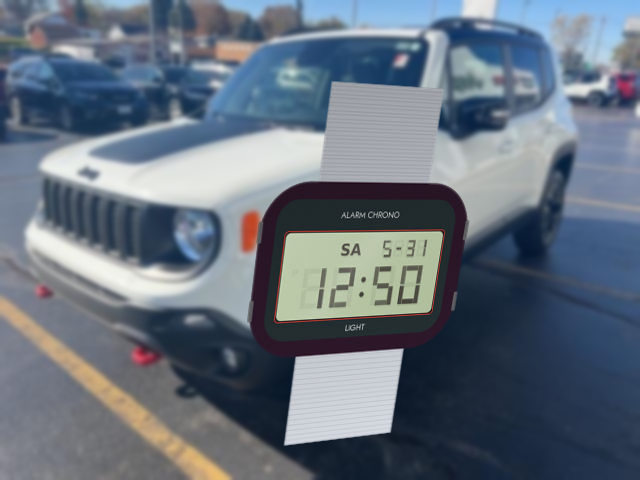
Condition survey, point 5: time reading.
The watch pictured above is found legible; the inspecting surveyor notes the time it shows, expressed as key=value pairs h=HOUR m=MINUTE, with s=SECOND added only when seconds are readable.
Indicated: h=12 m=50
